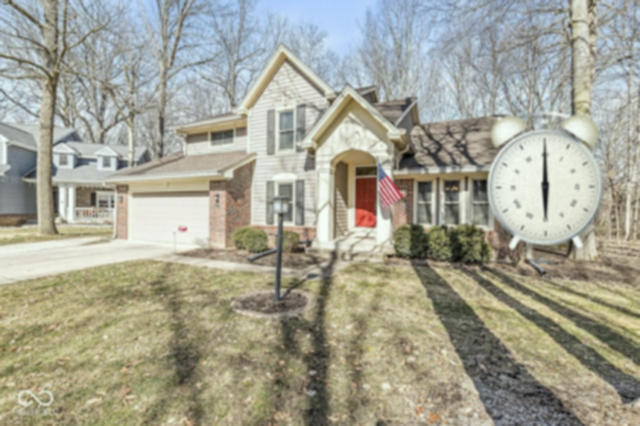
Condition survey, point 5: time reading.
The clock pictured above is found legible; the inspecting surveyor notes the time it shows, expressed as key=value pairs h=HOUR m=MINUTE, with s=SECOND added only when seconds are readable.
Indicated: h=6 m=0
